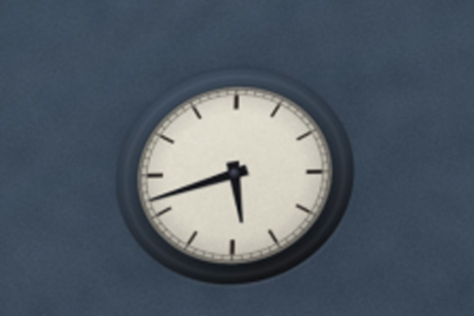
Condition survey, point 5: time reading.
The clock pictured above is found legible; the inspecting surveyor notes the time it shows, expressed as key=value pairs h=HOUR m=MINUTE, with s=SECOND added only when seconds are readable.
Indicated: h=5 m=42
